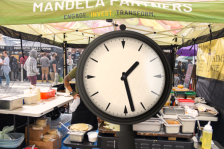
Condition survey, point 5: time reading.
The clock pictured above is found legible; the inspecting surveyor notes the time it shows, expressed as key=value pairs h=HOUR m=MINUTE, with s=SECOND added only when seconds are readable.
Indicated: h=1 m=28
